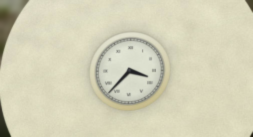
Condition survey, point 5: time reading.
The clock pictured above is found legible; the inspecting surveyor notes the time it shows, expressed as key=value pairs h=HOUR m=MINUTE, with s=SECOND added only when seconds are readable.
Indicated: h=3 m=37
